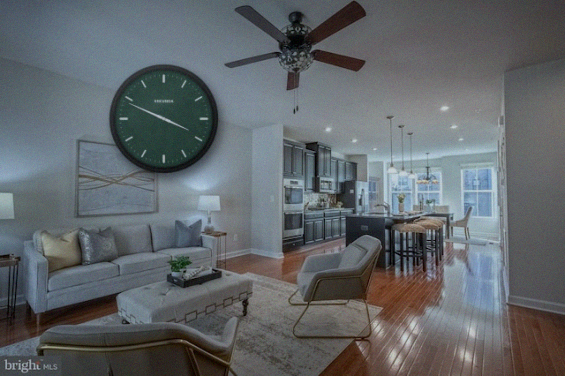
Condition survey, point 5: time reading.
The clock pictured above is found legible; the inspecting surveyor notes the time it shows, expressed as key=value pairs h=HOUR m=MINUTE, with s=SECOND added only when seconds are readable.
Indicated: h=3 m=49
